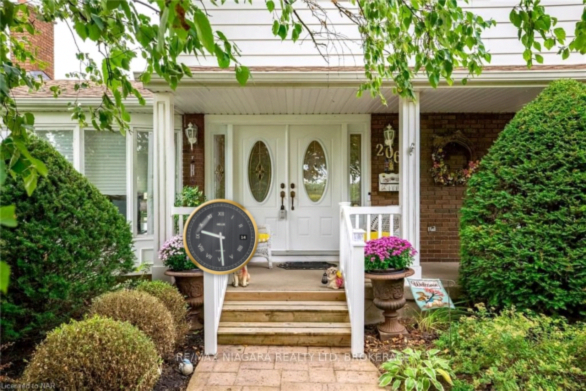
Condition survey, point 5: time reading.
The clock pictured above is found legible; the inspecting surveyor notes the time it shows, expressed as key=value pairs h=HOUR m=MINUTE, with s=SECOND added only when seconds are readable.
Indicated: h=9 m=29
